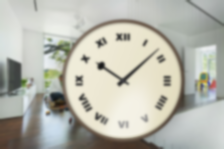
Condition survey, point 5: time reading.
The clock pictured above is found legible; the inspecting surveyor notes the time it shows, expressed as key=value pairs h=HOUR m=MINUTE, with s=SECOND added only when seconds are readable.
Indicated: h=10 m=8
